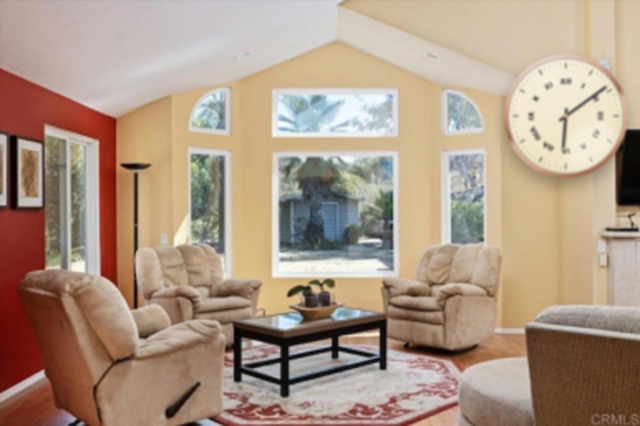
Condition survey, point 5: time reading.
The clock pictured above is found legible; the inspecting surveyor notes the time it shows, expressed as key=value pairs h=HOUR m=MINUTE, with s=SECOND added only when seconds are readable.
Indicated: h=6 m=9
